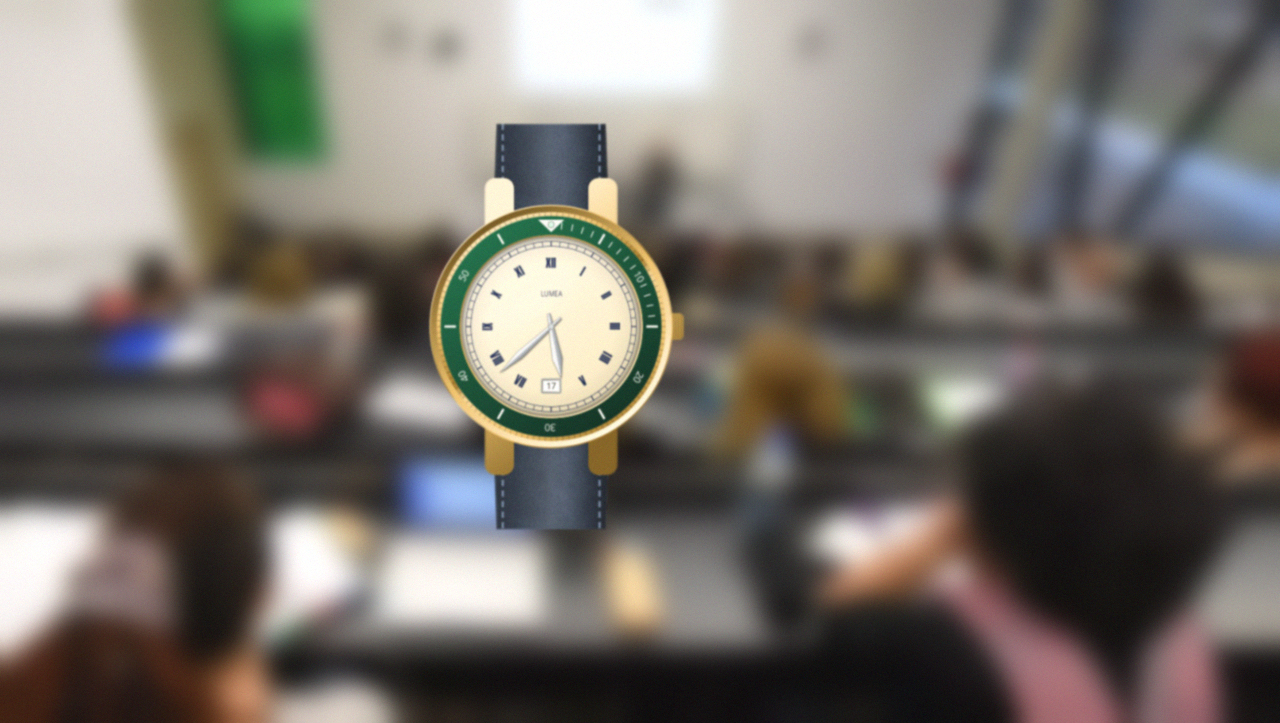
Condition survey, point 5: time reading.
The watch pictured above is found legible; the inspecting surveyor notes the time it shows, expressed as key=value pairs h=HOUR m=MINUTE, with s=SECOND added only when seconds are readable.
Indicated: h=5 m=38
